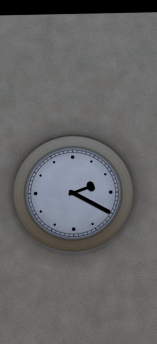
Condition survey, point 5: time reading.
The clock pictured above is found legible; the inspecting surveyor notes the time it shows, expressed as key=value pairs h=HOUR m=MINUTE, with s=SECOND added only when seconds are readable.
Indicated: h=2 m=20
